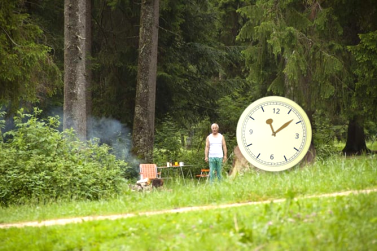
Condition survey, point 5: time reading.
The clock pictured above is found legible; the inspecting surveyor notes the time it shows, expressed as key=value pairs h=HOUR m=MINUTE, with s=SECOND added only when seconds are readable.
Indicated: h=11 m=8
